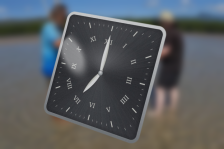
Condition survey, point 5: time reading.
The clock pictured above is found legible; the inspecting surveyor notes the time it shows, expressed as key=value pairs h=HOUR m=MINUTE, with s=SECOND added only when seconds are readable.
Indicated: h=7 m=0
